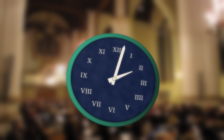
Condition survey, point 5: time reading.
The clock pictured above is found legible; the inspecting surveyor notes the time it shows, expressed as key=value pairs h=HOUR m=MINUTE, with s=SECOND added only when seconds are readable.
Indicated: h=2 m=2
